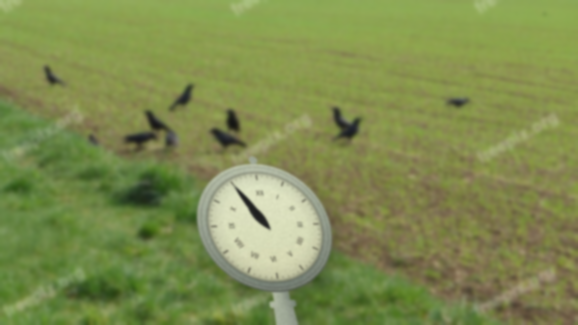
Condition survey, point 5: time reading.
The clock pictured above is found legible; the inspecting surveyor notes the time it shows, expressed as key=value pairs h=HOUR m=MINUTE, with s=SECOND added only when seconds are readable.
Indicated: h=10 m=55
